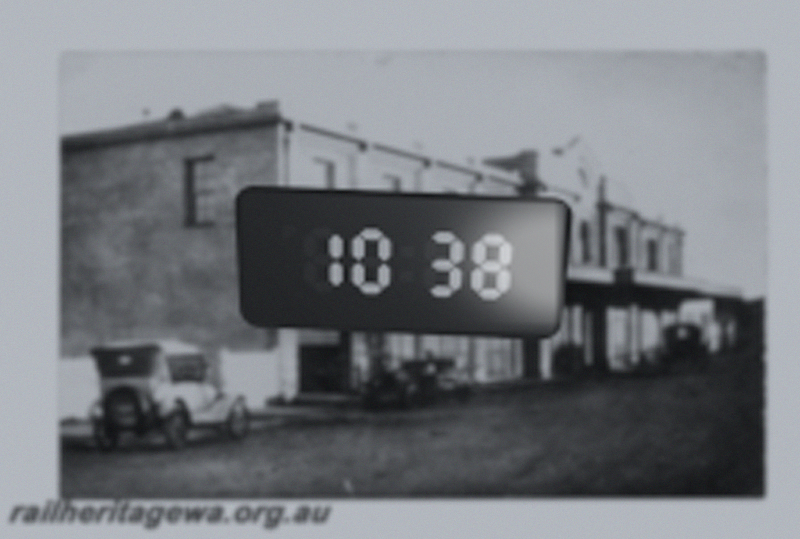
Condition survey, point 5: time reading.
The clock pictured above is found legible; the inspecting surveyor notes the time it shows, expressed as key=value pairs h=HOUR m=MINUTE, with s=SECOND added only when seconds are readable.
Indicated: h=10 m=38
